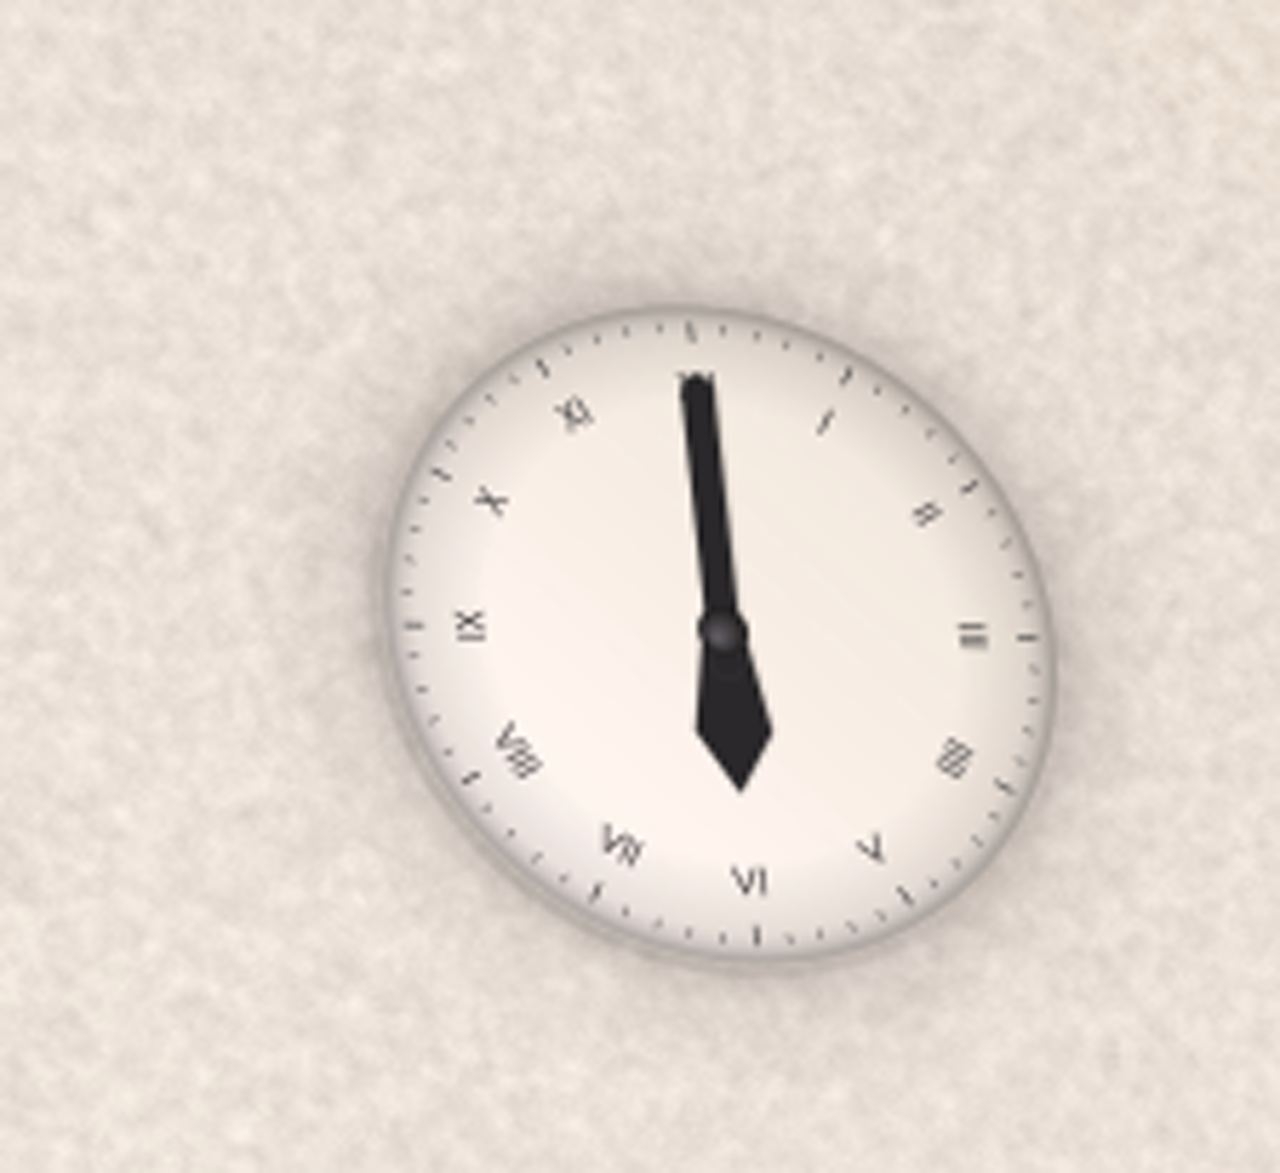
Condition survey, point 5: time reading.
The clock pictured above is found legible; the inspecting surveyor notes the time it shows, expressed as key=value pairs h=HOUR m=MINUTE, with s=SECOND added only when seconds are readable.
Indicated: h=6 m=0
